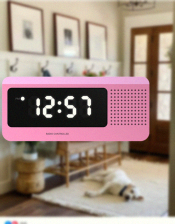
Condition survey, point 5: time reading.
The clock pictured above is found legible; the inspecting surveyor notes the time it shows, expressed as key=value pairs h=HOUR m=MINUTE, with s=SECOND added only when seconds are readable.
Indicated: h=12 m=57
